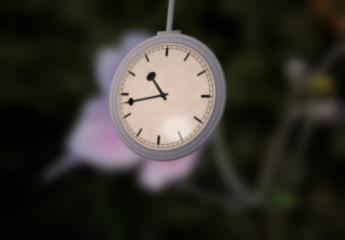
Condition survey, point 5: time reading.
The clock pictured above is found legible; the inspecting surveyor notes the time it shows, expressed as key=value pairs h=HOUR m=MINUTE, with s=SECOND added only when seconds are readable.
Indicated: h=10 m=43
